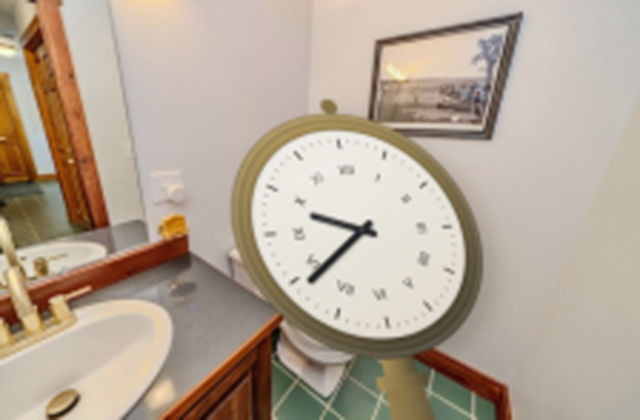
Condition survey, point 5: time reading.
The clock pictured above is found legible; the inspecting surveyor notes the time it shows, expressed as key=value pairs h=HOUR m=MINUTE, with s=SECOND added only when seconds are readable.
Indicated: h=9 m=39
